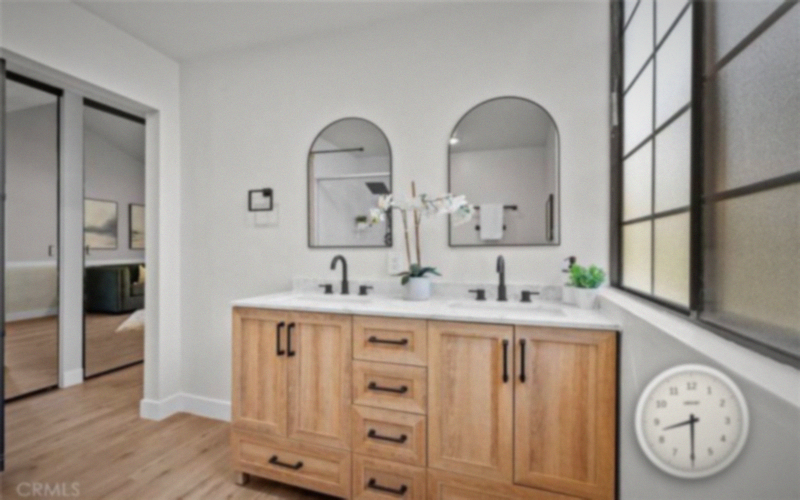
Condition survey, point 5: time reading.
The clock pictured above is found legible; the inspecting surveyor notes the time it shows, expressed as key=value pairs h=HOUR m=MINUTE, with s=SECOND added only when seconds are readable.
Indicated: h=8 m=30
